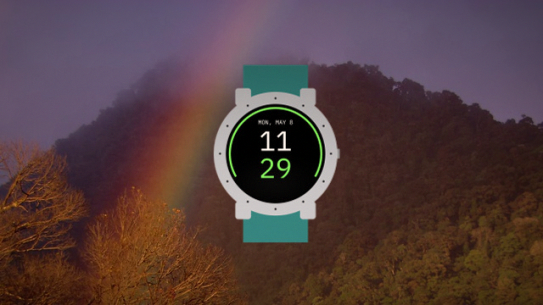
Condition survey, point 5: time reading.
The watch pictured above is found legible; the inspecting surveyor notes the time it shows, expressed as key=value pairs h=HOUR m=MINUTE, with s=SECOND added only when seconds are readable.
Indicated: h=11 m=29
